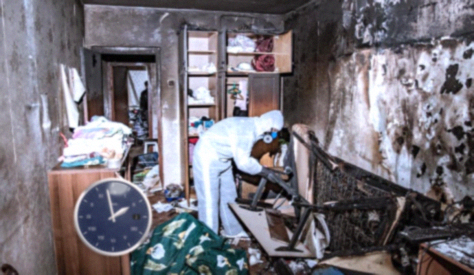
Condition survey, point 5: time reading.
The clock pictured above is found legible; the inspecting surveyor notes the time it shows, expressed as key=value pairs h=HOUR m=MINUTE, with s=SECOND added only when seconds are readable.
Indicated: h=1 m=58
